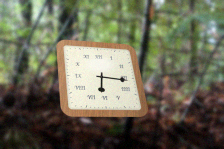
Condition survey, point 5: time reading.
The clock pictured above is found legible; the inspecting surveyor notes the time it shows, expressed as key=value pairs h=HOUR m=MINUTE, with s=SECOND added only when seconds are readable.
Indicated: h=6 m=16
